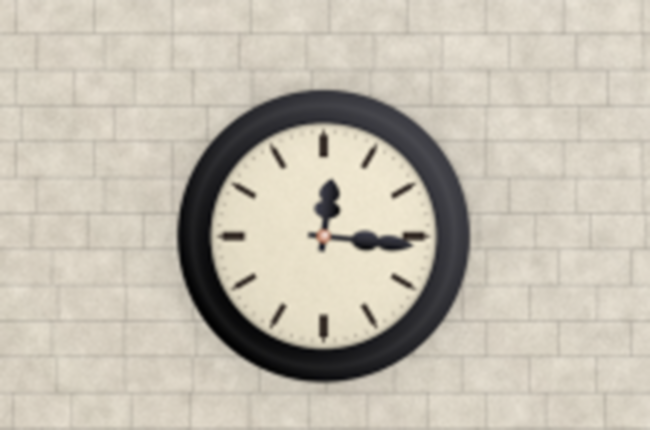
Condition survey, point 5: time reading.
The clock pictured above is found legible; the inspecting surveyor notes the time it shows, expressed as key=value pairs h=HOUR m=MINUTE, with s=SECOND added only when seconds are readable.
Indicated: h=12 m=16
